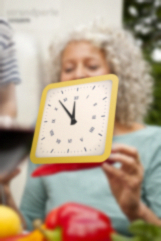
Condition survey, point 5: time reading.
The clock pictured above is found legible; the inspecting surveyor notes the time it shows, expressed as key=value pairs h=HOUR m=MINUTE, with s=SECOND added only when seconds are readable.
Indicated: h=11 m=53
